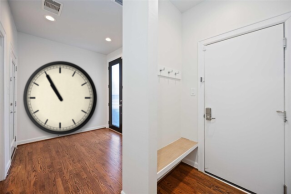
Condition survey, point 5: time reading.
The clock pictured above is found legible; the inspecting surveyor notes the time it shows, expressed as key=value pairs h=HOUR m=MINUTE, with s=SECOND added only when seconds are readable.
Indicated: h=10 m=55
